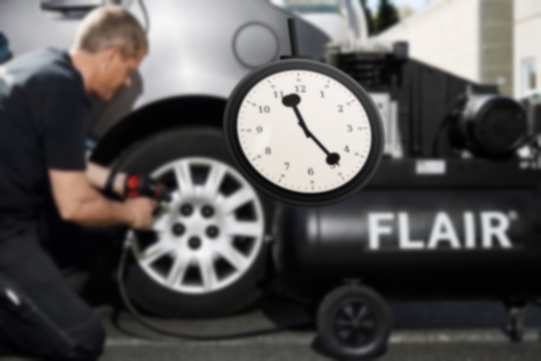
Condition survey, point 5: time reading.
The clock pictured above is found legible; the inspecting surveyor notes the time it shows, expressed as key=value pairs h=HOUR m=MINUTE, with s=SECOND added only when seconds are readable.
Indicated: h=11 m=24
